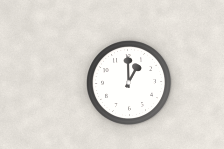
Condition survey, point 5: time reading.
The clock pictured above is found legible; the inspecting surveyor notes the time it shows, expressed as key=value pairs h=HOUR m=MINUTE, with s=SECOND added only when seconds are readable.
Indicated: h=1 m=0
